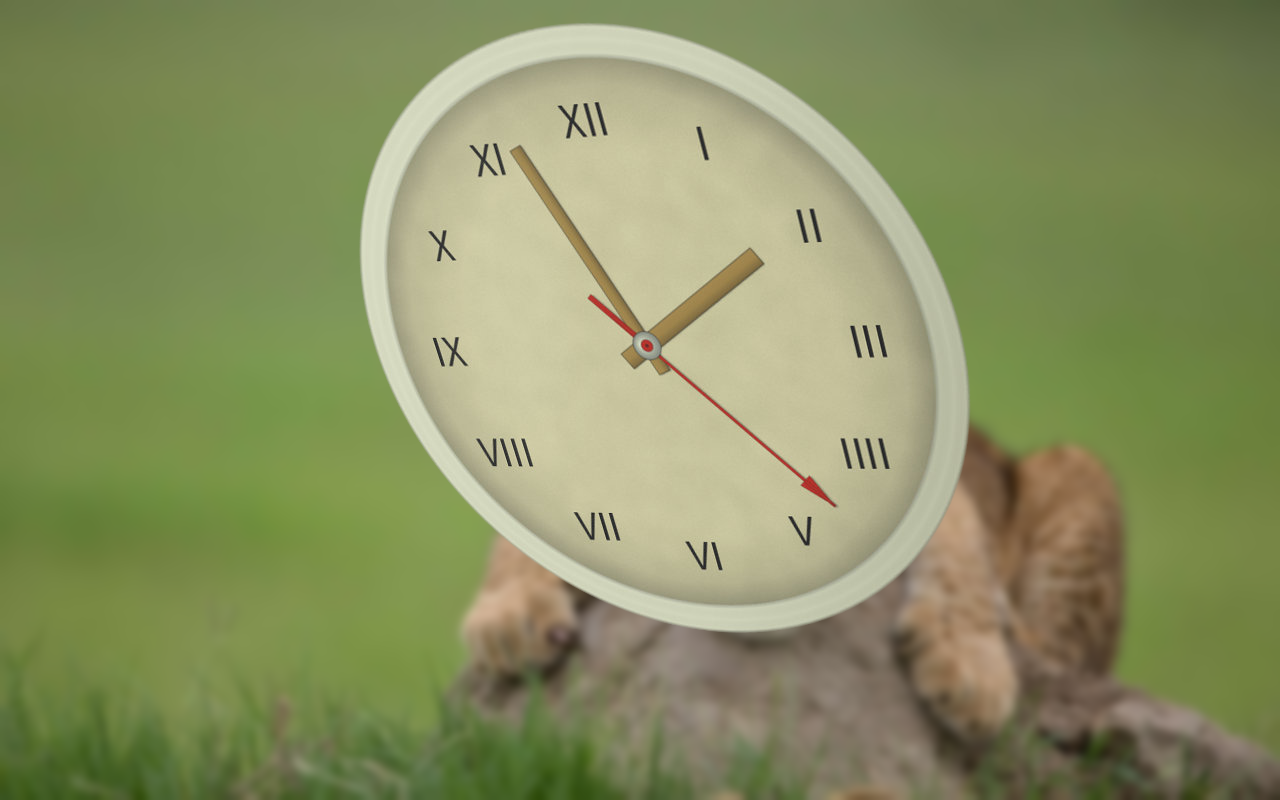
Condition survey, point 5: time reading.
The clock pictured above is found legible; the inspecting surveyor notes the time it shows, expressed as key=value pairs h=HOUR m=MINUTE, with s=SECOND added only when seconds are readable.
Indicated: h=1 m=56 s=23
